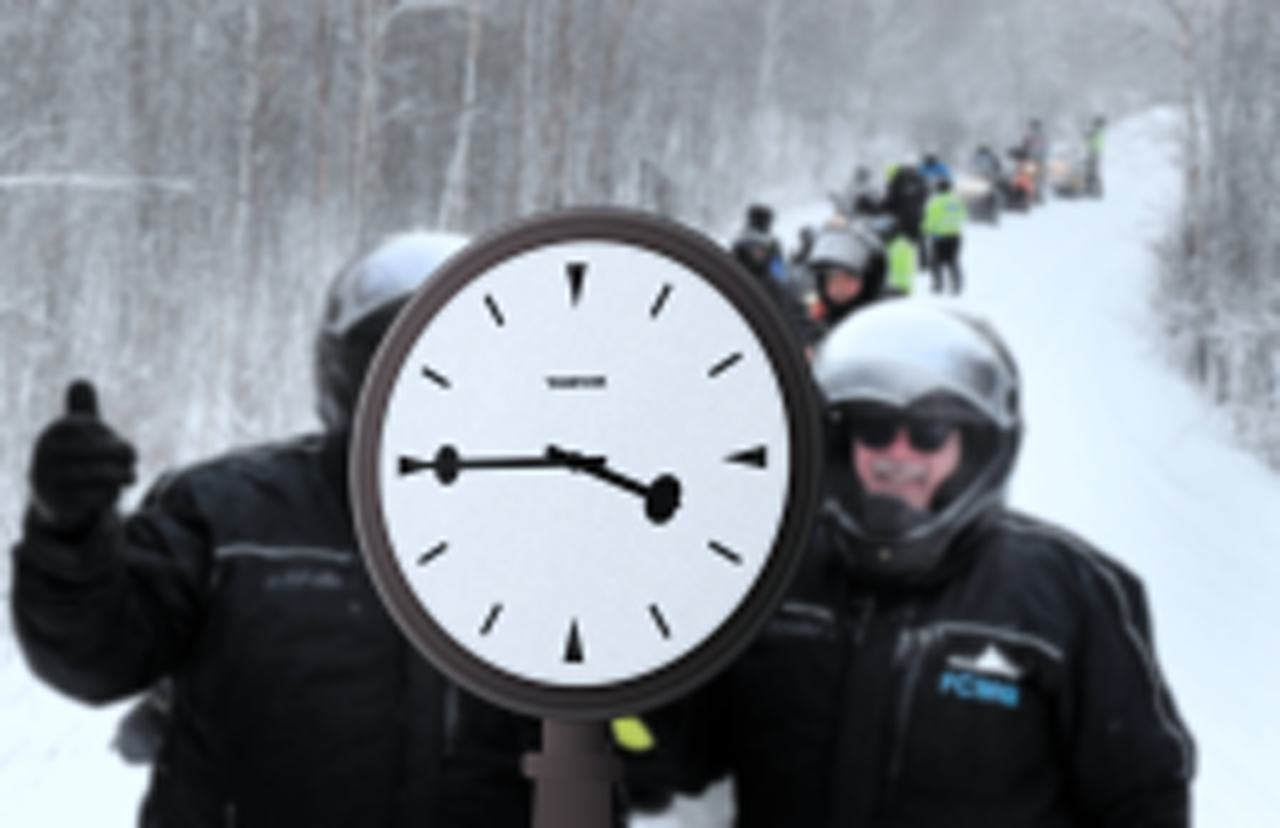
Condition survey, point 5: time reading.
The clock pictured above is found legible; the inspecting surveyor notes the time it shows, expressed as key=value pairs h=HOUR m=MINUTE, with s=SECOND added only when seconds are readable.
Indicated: h=3 m=45
